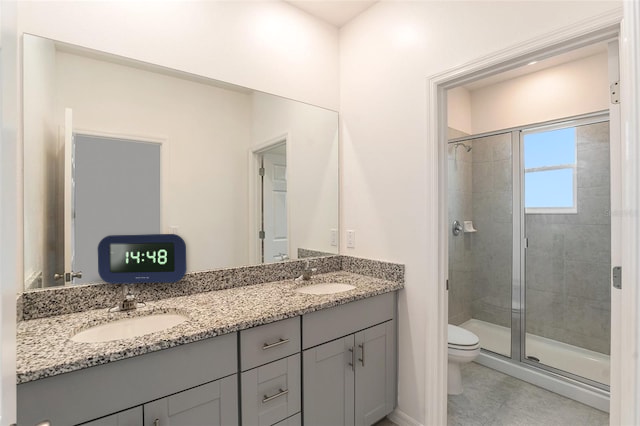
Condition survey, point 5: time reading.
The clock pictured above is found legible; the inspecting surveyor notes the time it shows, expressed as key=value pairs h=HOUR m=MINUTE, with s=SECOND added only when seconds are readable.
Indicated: h=14 m=48
